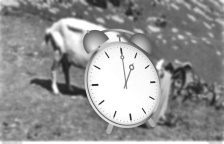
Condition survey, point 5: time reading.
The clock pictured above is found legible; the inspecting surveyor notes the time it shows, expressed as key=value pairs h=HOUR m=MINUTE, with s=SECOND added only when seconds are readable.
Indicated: h=1 m=0
